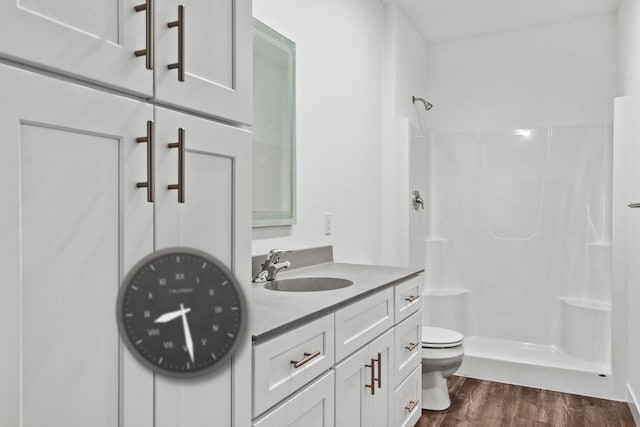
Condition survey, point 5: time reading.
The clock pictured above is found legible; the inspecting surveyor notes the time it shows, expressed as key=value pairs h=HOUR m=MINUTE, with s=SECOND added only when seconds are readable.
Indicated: h=8 m=29
